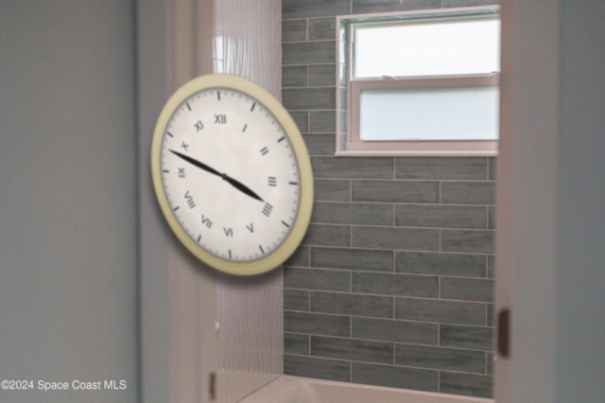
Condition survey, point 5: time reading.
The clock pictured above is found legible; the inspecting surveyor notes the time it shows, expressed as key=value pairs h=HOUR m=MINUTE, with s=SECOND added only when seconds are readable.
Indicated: h=3 m=48
